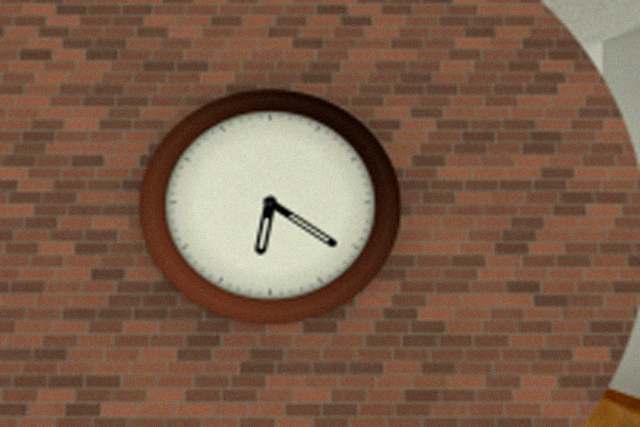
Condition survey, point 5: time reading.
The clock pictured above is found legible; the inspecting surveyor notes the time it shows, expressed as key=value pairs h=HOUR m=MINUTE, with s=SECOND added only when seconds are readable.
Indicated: h=6 m=21
